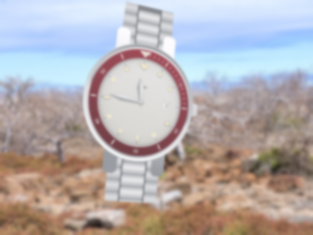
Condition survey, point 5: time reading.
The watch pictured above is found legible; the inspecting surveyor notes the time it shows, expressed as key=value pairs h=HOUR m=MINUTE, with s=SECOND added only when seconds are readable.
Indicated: h=11 m=46
